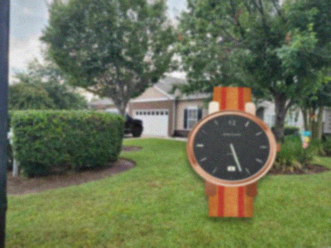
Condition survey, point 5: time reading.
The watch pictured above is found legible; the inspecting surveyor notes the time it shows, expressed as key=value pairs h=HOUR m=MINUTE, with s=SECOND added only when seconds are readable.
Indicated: h=5 m=27
